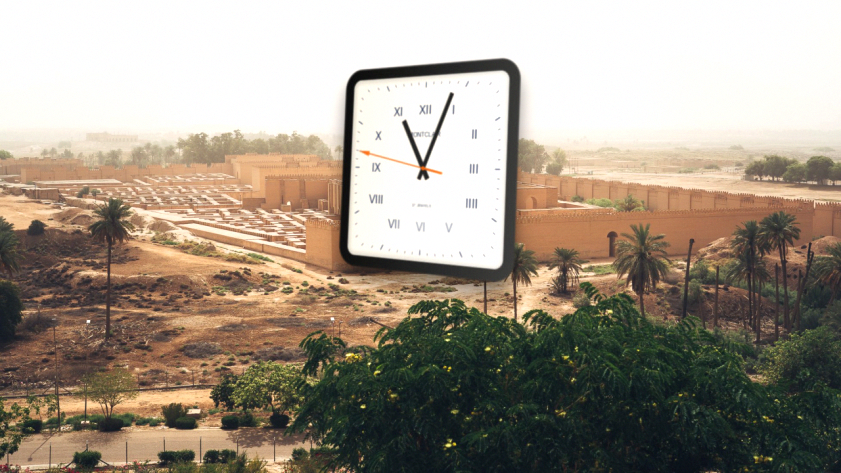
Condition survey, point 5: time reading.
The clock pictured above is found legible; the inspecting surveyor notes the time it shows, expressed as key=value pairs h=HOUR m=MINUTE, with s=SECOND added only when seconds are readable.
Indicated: h=11 m=3 s=47
